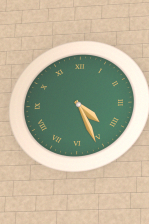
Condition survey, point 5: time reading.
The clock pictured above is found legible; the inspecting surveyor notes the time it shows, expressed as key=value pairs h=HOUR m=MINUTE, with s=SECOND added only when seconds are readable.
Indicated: h=4 m=26
